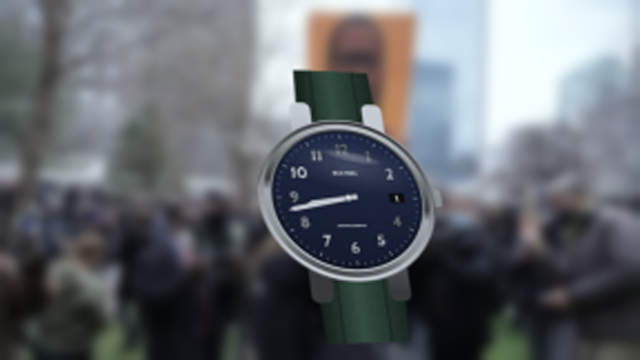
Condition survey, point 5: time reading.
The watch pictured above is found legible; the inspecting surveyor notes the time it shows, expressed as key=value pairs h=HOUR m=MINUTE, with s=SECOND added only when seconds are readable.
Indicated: h=8 m=43
